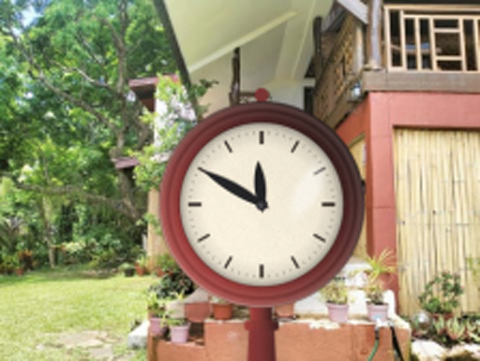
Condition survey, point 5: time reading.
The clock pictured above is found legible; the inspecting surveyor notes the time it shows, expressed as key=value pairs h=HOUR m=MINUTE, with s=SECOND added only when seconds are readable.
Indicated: h=11 m=50
